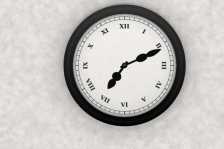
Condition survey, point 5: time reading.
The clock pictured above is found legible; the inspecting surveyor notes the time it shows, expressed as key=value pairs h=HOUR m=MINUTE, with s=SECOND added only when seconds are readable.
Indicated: h=7 m=11
